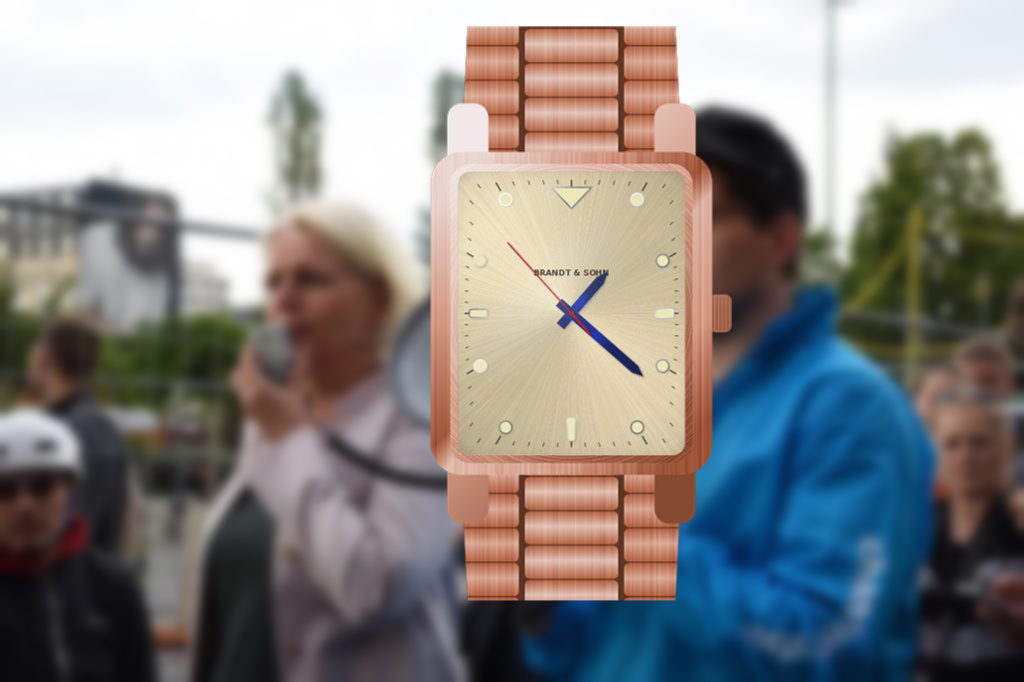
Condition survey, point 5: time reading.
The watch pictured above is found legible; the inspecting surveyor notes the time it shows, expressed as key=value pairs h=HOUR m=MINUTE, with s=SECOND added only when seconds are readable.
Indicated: h=1 m=21 s=53
